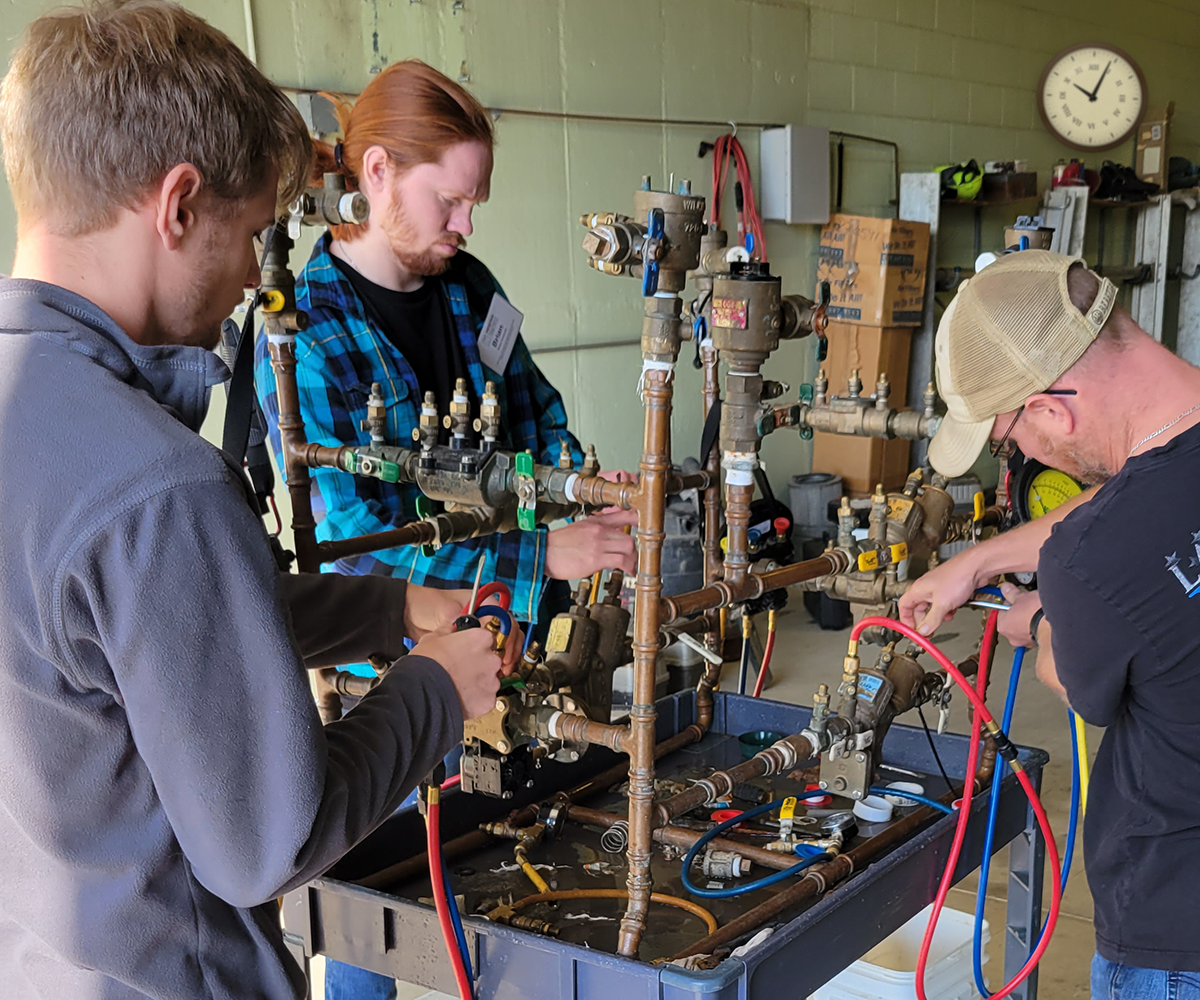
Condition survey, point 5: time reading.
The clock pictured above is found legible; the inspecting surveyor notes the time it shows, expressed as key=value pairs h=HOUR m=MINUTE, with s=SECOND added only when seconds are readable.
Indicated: h=10 m=4
